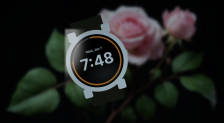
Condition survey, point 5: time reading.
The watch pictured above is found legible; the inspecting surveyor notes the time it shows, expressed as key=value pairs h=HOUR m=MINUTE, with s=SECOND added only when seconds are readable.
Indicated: h=7 m=48
